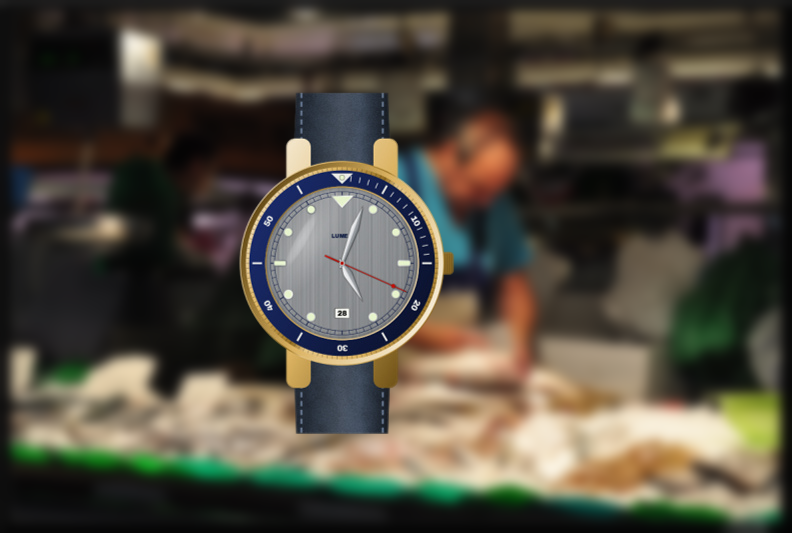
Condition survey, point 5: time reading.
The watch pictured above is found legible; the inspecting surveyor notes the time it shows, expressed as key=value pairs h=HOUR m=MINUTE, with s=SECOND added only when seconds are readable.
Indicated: h=5 m=3 s=19
